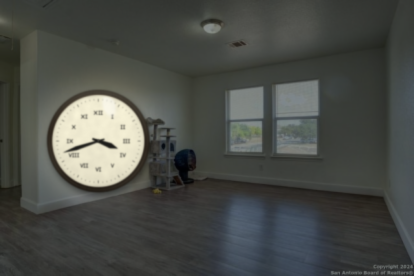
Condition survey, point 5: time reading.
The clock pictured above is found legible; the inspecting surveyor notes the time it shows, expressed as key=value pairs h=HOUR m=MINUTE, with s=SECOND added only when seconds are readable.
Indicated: h=3 m=42
